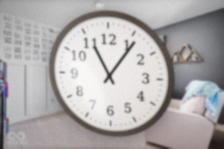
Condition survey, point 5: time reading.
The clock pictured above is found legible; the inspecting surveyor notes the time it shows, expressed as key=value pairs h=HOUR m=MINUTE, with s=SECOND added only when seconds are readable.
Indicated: h=11 m=6
